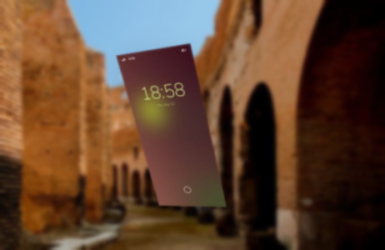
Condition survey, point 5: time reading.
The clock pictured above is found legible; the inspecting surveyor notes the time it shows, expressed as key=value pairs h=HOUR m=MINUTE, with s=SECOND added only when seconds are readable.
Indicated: h=18 m=58
